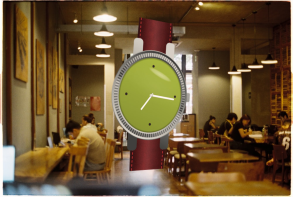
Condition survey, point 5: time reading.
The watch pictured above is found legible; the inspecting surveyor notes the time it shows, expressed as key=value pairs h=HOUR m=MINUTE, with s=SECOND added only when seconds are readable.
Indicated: h=7 m=16
